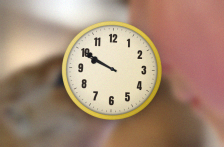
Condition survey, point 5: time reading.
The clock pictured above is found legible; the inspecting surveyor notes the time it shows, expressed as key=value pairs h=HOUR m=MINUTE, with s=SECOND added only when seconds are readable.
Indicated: h=9 m=50
